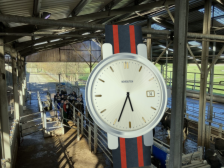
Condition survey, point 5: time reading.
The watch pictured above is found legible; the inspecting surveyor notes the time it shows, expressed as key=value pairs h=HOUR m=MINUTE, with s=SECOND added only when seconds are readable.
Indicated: h=5 m=34
